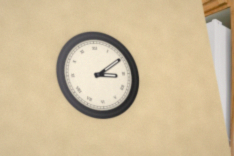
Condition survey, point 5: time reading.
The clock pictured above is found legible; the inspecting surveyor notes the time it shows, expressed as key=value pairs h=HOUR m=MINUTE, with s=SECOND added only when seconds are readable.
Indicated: h=3 m=10
